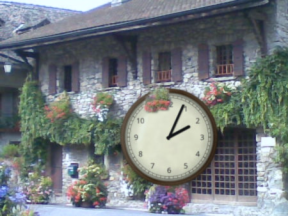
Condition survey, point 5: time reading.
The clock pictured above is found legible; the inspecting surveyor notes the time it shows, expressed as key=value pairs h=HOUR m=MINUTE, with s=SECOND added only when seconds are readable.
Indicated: h=2 m=4
